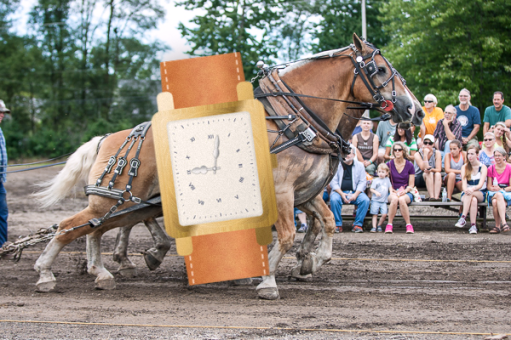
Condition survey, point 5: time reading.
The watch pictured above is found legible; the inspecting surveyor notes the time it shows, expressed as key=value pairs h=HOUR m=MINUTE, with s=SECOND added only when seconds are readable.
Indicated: h=9 m=2
